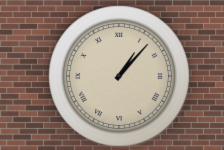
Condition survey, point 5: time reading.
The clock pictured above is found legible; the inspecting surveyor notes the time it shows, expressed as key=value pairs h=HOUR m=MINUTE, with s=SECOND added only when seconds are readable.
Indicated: h=1 m=7
